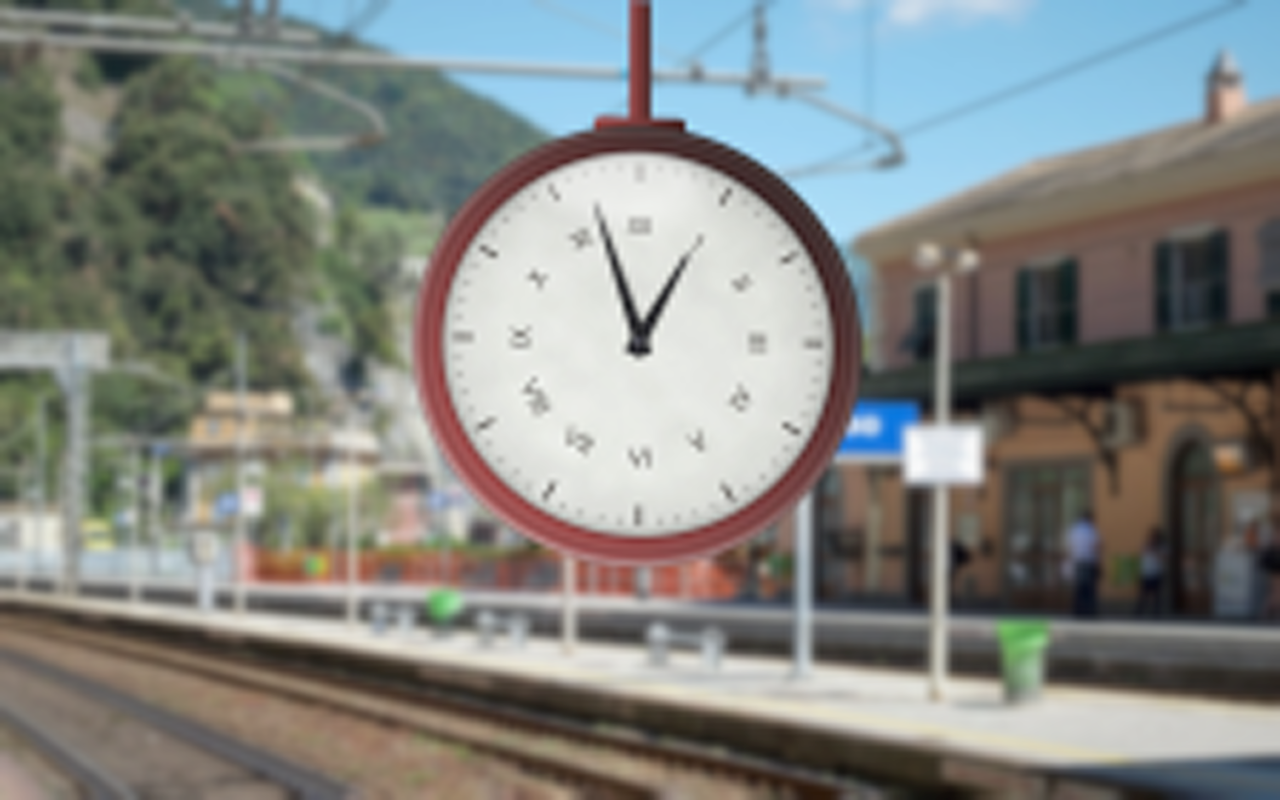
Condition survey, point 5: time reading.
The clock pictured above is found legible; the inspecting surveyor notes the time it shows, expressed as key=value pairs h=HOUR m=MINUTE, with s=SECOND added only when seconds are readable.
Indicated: h=12 m=57
